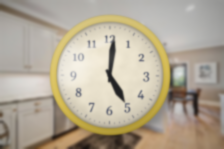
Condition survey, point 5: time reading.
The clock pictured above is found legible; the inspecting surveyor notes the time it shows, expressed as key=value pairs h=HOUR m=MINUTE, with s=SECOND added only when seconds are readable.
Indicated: h=5 m=1
